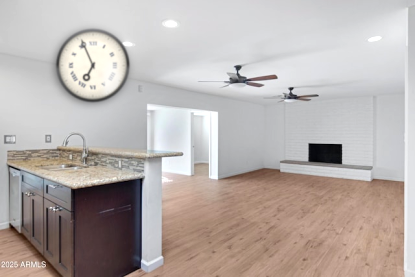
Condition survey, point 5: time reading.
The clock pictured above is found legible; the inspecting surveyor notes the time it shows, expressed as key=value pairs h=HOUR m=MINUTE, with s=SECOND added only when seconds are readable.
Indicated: h=6 m=56
